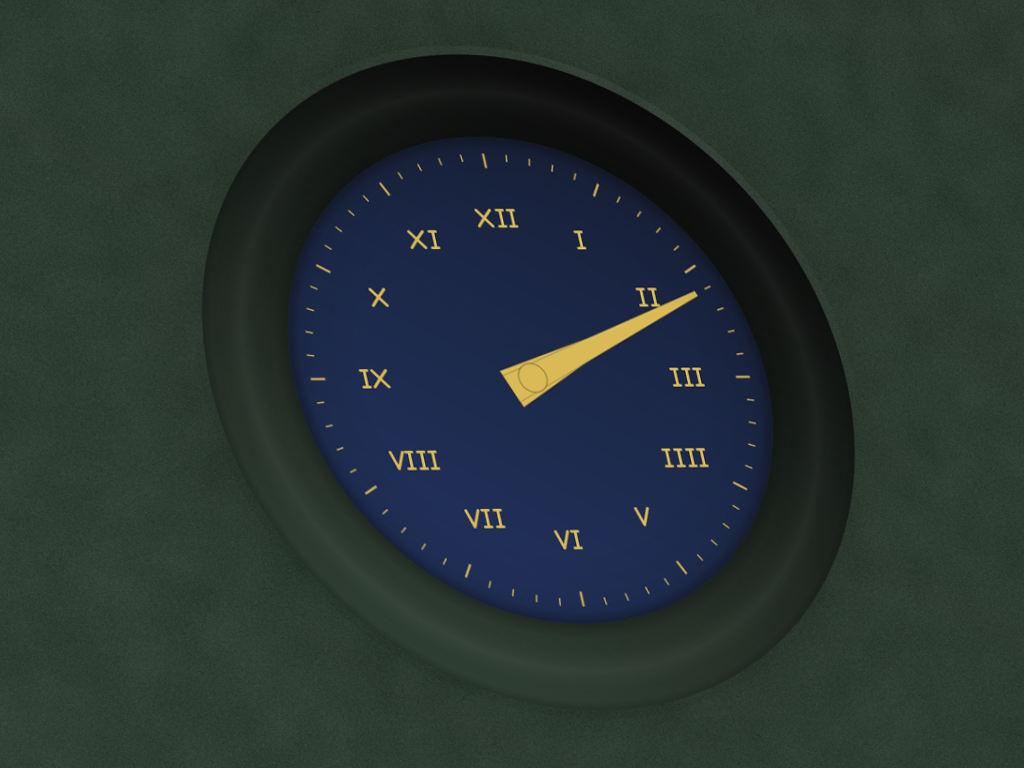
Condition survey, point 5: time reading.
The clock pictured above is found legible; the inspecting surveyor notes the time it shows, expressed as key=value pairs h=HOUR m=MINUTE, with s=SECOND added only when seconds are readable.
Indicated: h=2 m=11
